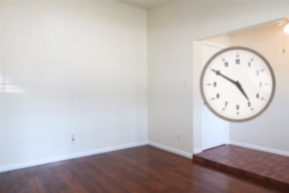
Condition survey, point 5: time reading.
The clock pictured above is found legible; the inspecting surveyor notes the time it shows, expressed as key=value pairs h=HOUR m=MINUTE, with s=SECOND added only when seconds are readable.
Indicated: h=4 m=50
